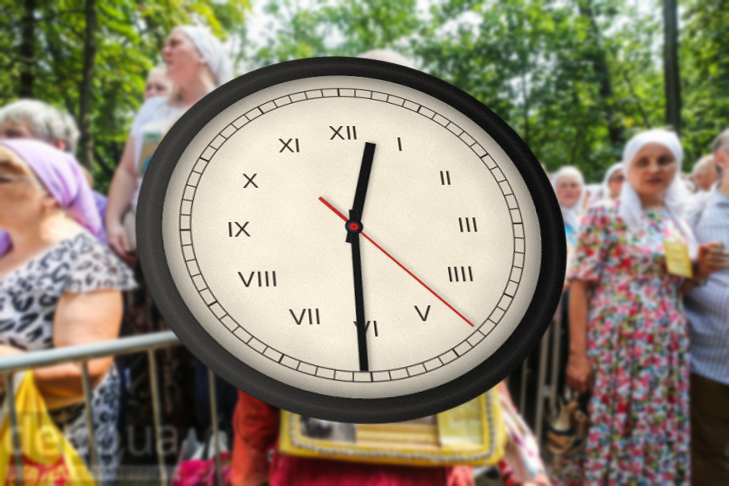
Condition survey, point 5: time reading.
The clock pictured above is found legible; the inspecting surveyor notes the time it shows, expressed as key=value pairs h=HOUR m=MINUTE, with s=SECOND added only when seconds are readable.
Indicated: h=12 m=30 s=23
